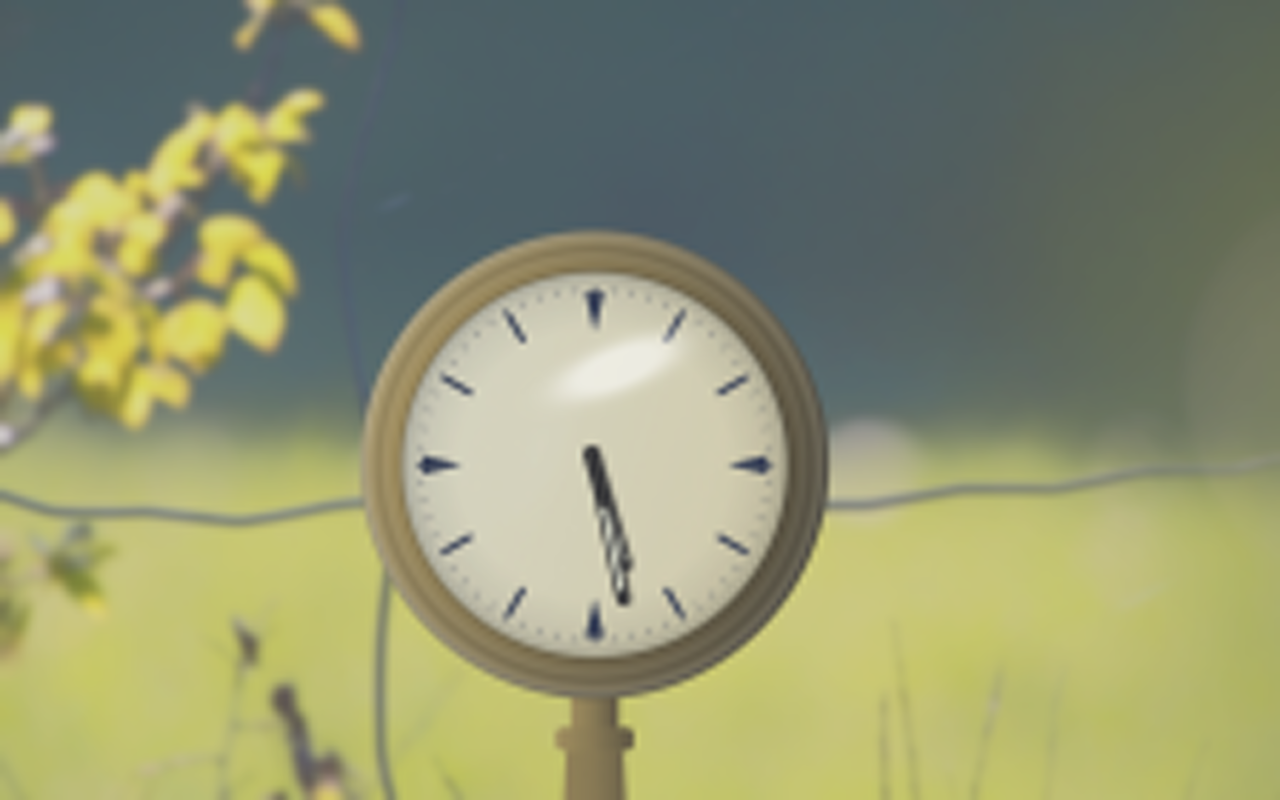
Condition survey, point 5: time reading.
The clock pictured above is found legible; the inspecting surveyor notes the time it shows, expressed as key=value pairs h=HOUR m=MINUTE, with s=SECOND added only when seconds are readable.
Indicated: h=5 m=28
